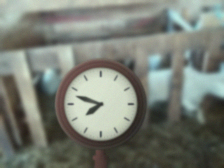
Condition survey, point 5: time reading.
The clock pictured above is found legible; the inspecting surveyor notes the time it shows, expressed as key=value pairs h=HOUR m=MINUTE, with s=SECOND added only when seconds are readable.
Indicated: h=7 m=48
